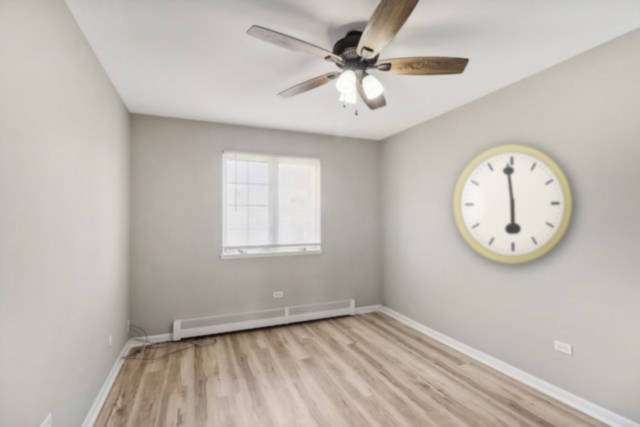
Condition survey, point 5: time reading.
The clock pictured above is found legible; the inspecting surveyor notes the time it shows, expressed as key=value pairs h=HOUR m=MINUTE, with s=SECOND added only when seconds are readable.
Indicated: h=5 m=59
